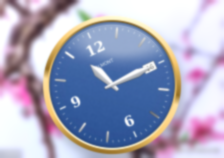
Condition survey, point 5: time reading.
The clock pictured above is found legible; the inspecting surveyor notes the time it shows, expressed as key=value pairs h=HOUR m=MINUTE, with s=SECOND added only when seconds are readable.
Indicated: h=11 m=15
